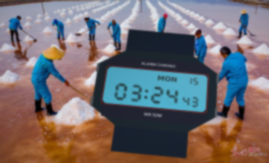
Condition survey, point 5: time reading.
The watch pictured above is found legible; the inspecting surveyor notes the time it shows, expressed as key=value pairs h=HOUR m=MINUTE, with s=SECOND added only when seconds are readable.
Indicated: h=3 m=24 s=43
